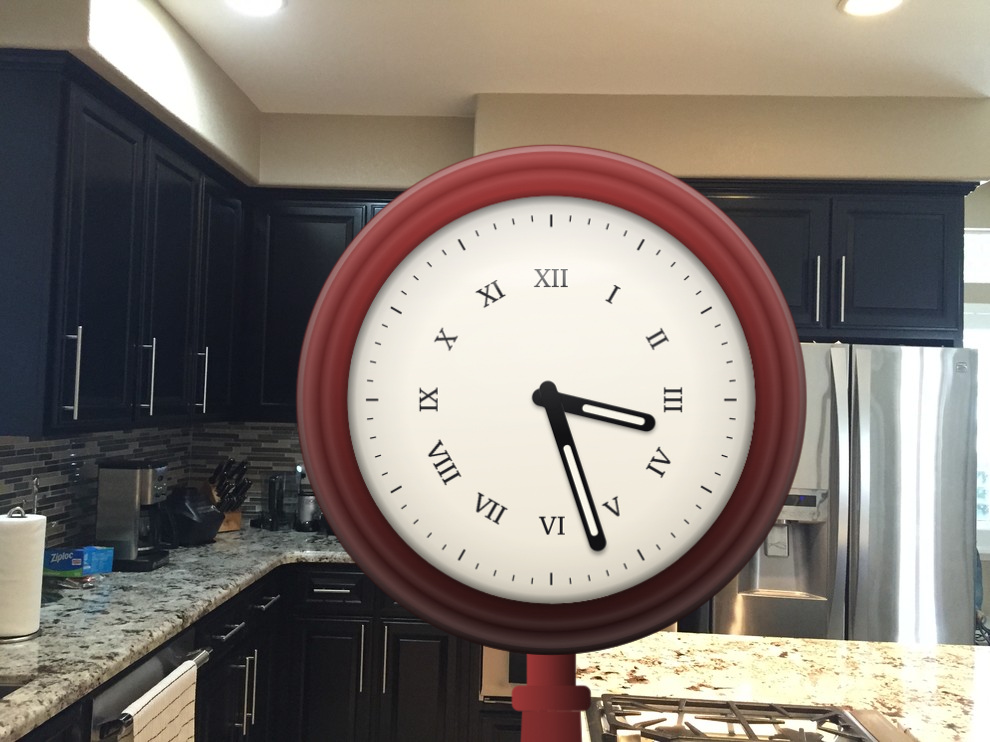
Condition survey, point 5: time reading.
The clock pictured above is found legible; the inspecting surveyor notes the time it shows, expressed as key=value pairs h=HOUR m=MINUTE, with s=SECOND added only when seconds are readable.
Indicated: h=3 m=27
